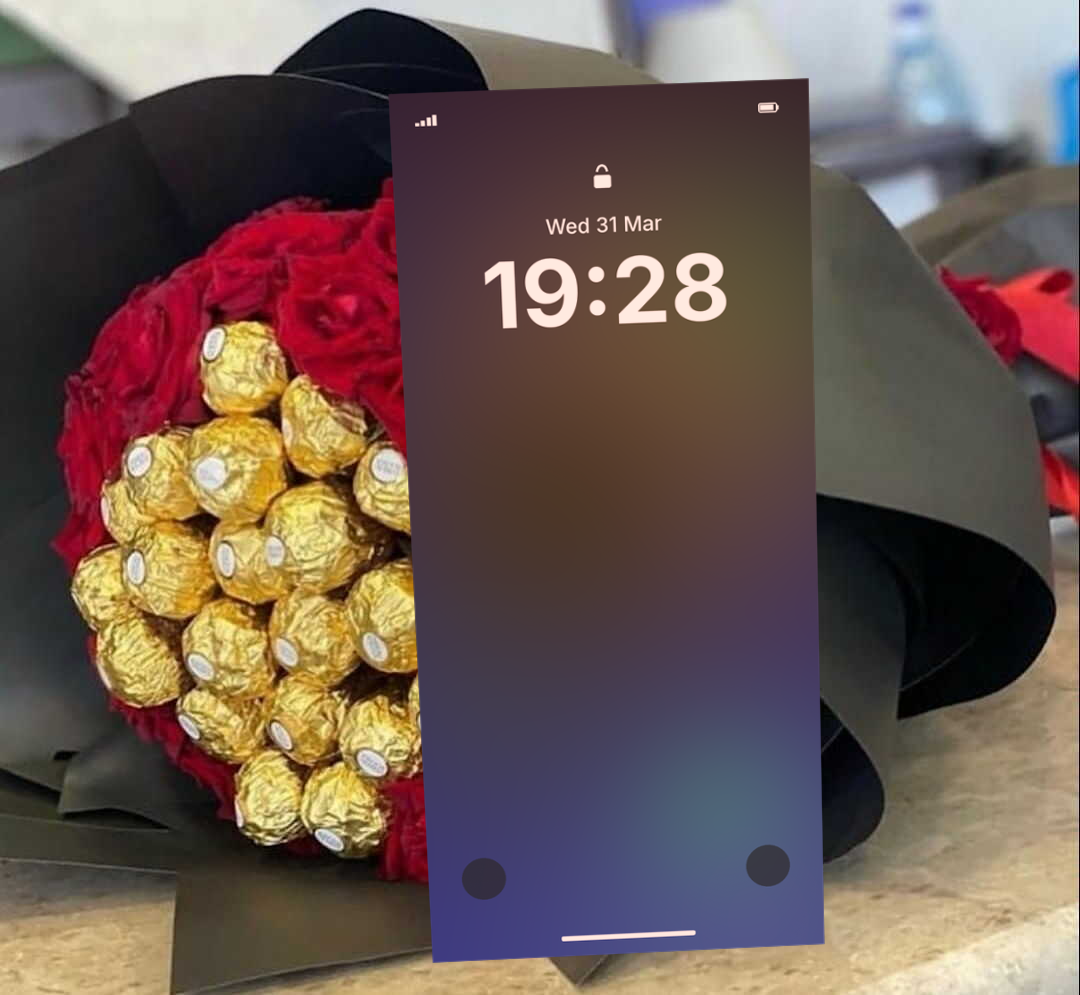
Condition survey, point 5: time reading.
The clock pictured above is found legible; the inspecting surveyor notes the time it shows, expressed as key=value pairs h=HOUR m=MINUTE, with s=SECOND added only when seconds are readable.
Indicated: h=19 m=28
